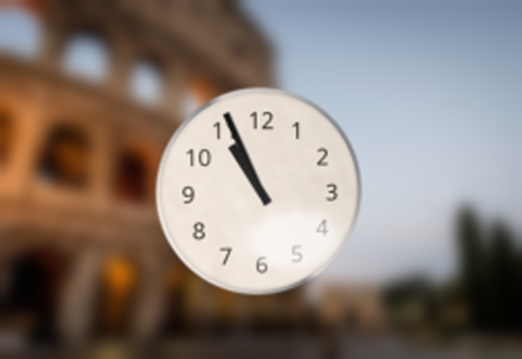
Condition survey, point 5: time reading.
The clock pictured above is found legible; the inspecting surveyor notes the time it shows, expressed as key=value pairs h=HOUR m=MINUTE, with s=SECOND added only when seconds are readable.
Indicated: h=10 m=56
